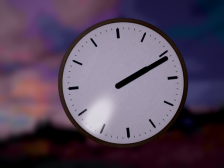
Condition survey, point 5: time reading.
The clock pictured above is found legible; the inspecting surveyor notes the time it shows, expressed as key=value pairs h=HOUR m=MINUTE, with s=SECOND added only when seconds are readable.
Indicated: h=2 m=11
